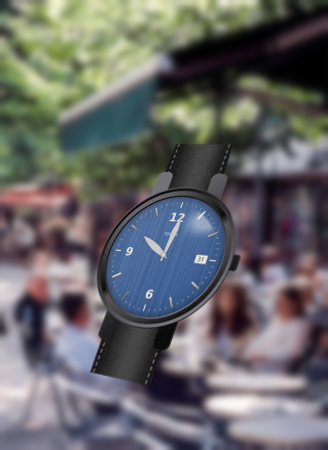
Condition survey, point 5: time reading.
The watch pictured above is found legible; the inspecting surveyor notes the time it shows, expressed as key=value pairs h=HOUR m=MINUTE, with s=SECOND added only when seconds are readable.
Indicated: h=10 m=1
